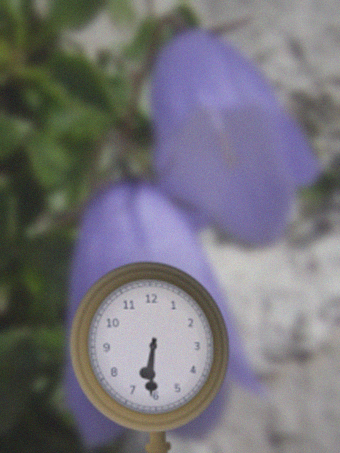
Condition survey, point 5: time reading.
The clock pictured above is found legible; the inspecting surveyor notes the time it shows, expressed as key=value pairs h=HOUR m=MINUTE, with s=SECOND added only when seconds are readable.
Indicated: h=6 m=31
